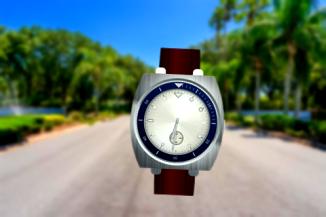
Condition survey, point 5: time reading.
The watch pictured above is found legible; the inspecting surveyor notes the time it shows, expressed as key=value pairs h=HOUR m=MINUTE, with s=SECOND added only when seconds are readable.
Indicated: h=6 m=31
